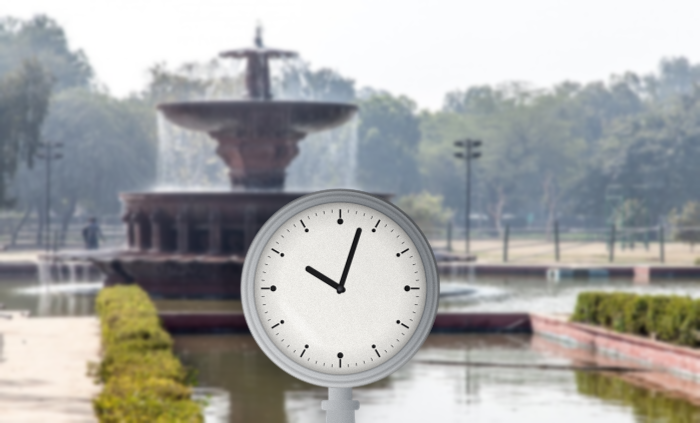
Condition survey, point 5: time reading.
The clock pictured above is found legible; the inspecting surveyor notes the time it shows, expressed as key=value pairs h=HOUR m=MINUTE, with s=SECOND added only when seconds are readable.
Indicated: h=10 m=3
